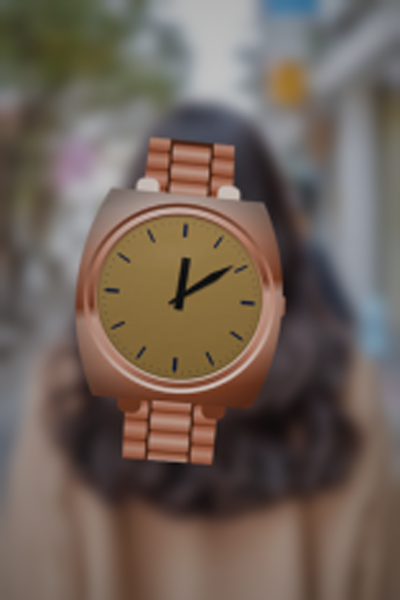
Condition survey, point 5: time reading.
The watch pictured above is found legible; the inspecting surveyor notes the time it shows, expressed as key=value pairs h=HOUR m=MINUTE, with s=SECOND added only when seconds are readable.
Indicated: h=12 m=9
